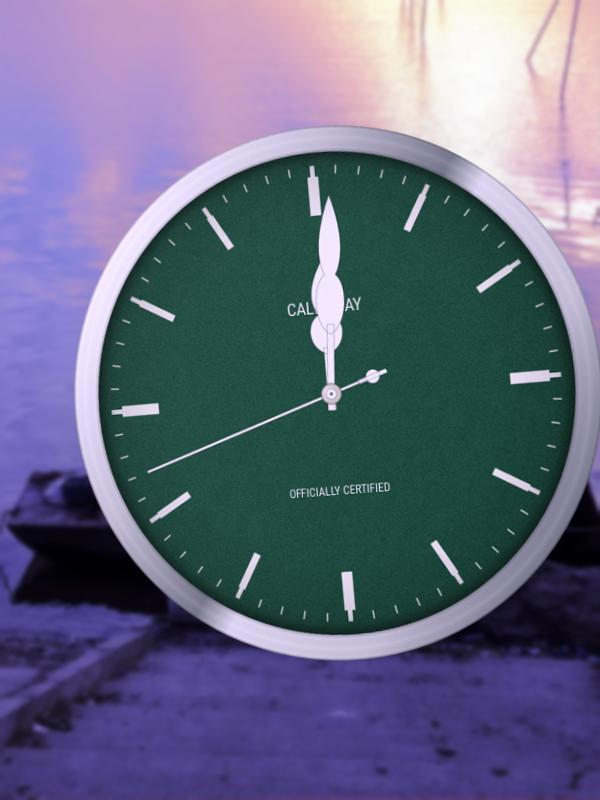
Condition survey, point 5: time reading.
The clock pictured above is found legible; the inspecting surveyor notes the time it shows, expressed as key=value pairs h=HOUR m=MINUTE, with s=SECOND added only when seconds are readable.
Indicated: h=12 m=0 s=42
